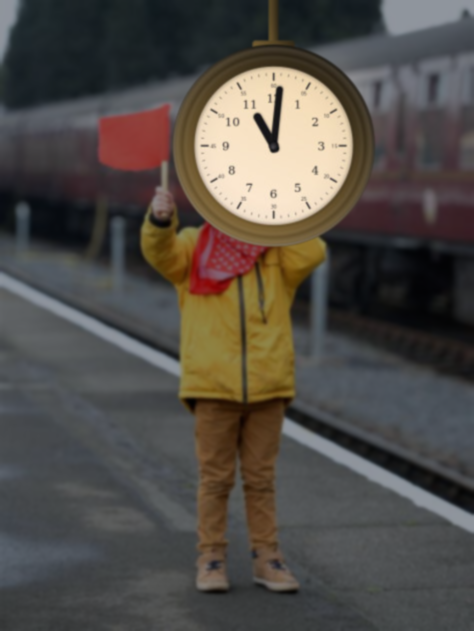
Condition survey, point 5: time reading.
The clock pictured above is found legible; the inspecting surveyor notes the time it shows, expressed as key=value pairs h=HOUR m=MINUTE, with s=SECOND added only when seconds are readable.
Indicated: h=11 m=1
